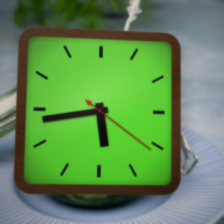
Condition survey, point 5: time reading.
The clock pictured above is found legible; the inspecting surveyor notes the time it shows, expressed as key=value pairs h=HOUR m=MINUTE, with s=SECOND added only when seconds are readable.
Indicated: h=5 m=43 s=21
